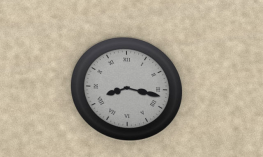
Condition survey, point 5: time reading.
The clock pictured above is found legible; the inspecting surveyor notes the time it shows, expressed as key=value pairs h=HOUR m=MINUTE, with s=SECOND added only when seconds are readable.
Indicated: h=8 m=17
